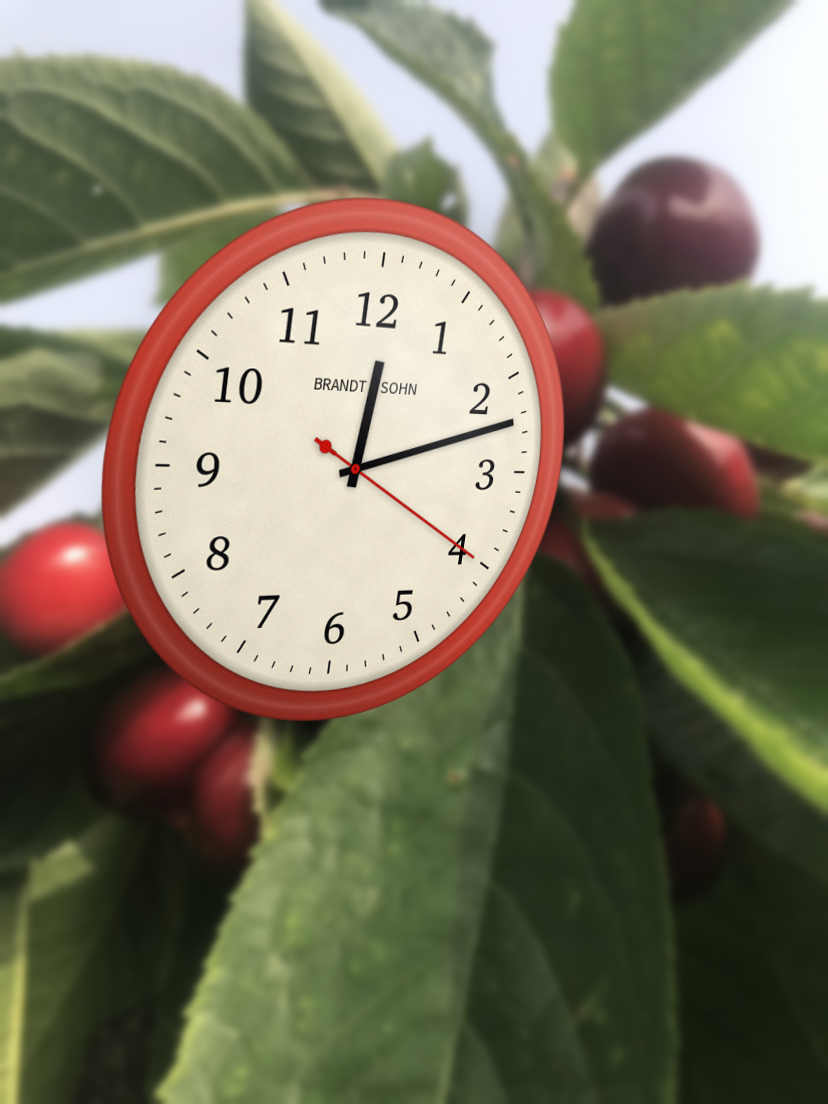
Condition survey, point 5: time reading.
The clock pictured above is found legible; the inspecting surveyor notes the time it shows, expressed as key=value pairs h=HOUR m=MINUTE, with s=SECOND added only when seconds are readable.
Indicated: h=12 m=12 s=20
